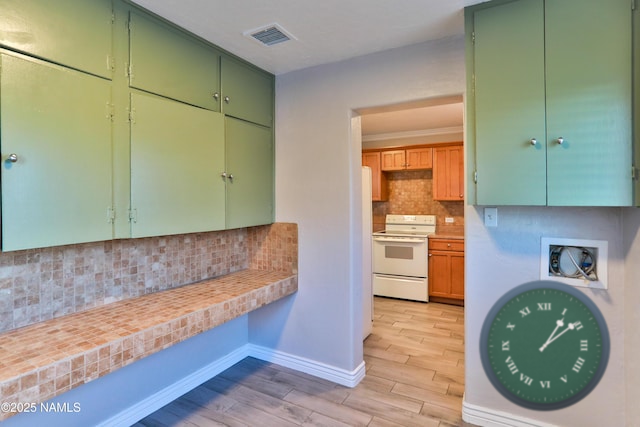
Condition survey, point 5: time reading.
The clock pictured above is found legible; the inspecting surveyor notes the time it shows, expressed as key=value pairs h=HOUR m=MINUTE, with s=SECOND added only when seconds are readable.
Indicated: h=1 m=9
